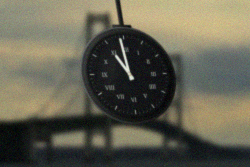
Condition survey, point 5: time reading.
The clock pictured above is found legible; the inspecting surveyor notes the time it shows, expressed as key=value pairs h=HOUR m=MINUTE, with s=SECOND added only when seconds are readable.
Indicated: h=10 m=59
